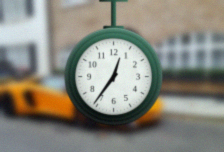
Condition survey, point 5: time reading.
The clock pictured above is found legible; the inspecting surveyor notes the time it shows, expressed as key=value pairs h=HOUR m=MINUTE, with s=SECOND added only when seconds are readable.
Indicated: h=12 m=36
